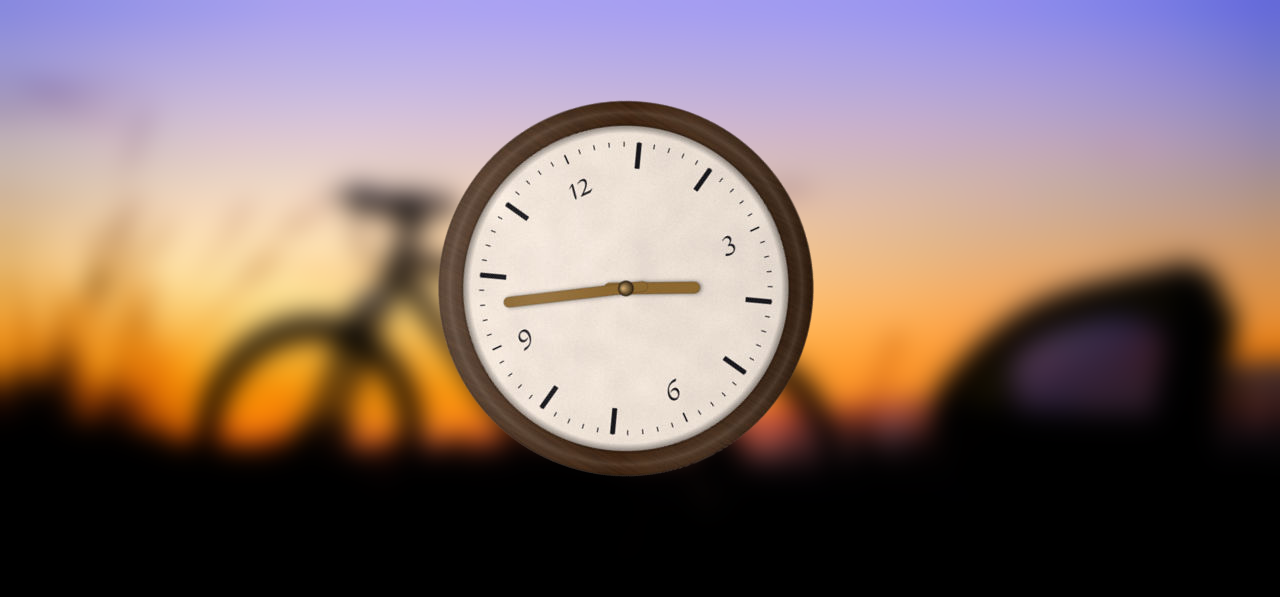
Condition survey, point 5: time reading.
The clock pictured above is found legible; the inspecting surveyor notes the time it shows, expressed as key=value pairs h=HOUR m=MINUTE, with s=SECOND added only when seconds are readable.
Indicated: h=3 m=48
